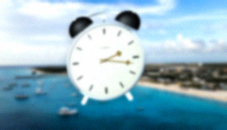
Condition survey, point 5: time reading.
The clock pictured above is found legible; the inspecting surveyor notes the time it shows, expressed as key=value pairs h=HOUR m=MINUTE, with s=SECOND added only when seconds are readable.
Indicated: h=2 m=17
